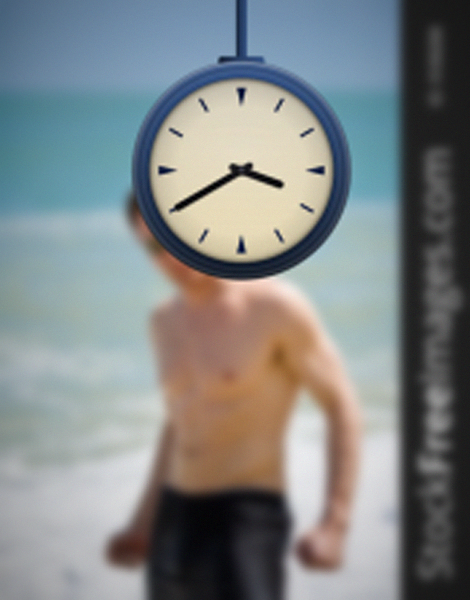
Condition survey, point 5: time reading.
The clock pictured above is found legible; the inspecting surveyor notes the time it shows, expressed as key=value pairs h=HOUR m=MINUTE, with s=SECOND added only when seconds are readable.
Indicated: h=3 m=40
